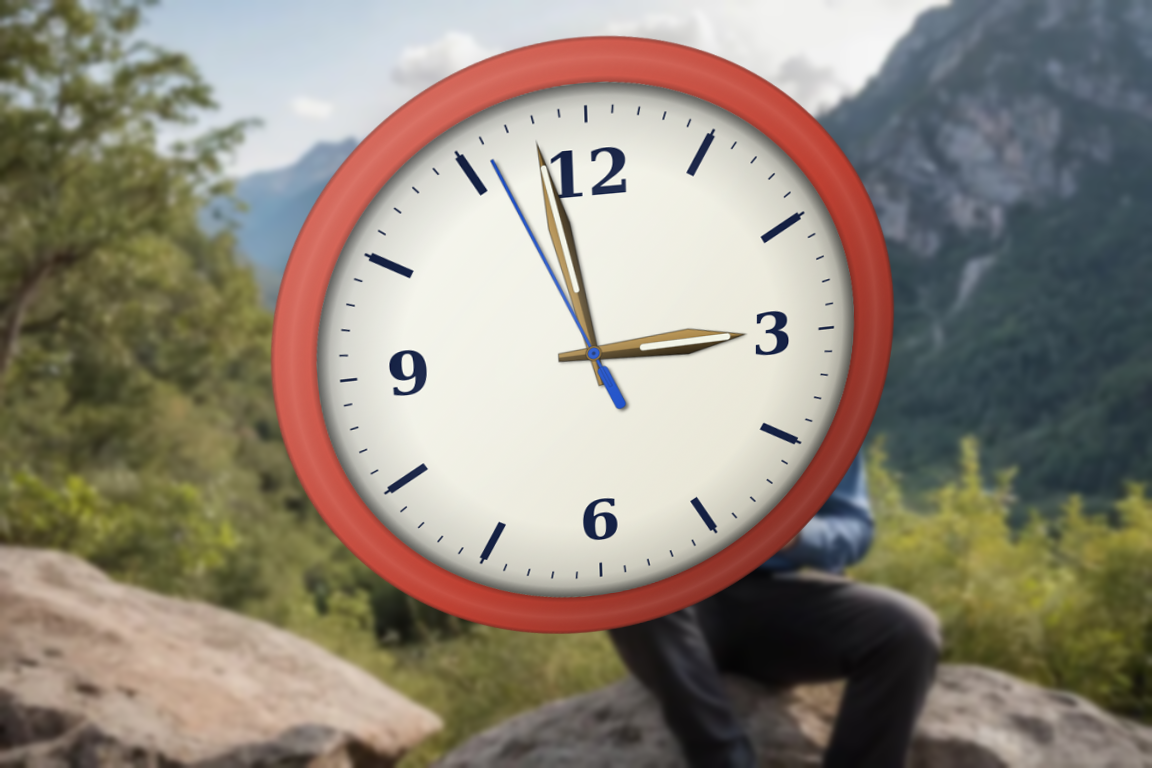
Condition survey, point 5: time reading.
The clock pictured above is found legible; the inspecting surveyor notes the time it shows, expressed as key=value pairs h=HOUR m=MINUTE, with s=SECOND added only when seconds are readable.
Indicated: h=2 m=57 s=56
